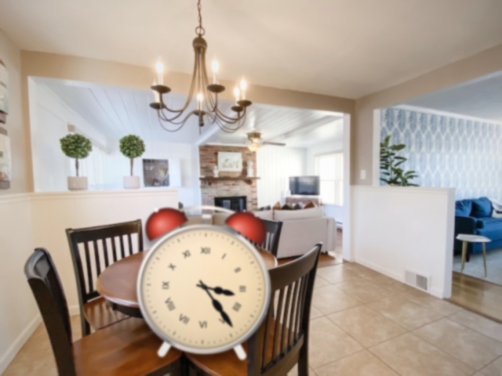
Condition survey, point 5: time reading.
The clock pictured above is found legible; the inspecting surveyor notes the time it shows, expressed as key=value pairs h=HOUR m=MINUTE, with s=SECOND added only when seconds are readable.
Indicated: h=3 m=24
